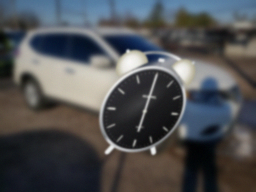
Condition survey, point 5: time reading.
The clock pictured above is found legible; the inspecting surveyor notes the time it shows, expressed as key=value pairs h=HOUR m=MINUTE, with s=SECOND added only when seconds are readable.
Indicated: h=6 m=0
